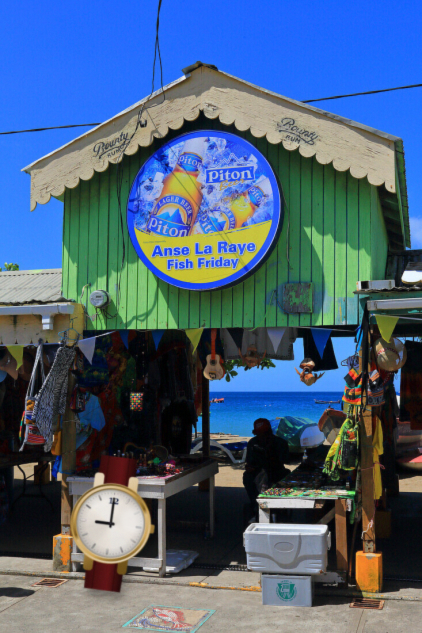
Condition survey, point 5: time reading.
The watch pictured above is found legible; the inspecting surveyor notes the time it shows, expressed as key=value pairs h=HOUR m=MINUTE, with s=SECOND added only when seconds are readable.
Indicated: h=9 m=0
